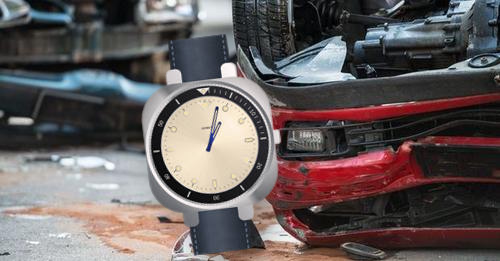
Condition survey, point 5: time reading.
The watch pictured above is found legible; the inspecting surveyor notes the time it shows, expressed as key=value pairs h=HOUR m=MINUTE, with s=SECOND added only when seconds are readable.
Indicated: h=1 m=3
